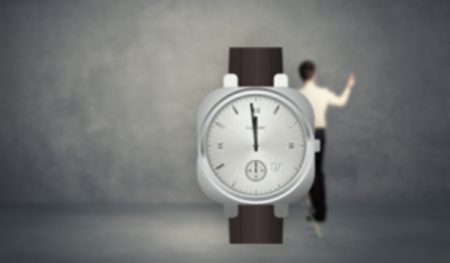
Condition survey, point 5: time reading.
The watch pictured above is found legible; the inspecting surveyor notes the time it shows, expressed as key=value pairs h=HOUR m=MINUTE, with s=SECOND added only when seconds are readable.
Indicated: h=11 m=59
